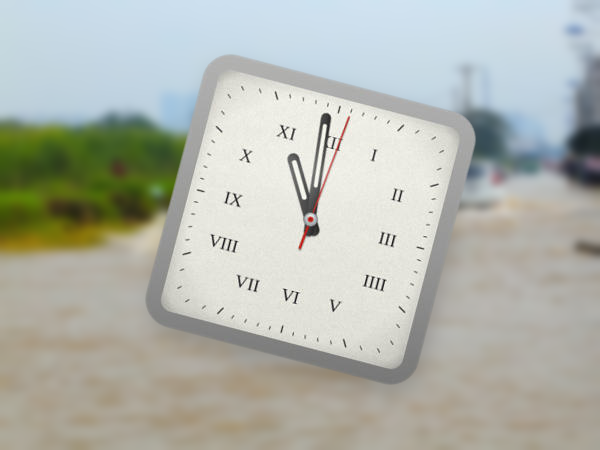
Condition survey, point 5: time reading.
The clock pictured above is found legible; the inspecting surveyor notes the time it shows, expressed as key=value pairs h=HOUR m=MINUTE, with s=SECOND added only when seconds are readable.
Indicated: h=10 m=59 s=1
